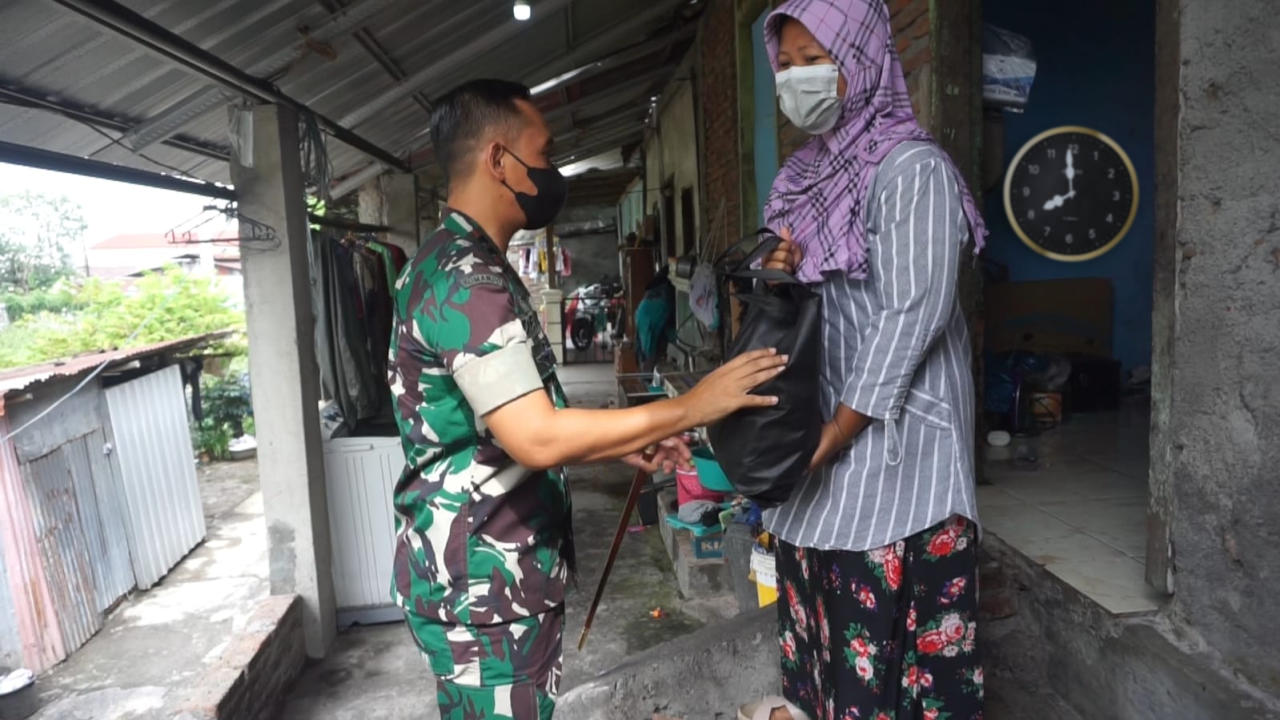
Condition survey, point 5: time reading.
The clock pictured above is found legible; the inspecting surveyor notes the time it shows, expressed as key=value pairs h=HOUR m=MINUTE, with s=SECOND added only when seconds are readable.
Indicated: h=7 m=59
